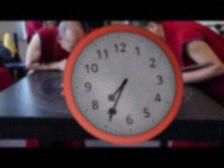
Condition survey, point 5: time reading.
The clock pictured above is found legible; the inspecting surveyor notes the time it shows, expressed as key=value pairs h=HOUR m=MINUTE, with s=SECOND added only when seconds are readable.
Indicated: h=7 m=35
